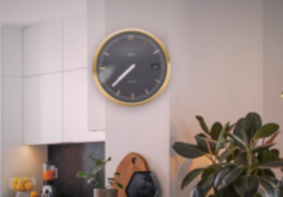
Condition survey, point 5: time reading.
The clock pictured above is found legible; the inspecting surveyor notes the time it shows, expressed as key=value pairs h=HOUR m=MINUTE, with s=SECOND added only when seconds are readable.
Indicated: h=7 m=38
